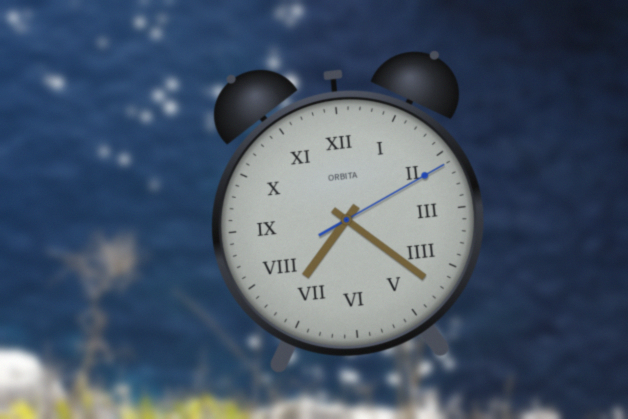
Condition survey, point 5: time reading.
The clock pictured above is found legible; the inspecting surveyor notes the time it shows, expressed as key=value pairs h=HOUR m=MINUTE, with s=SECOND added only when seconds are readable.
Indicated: h=7 m=22 s=11
